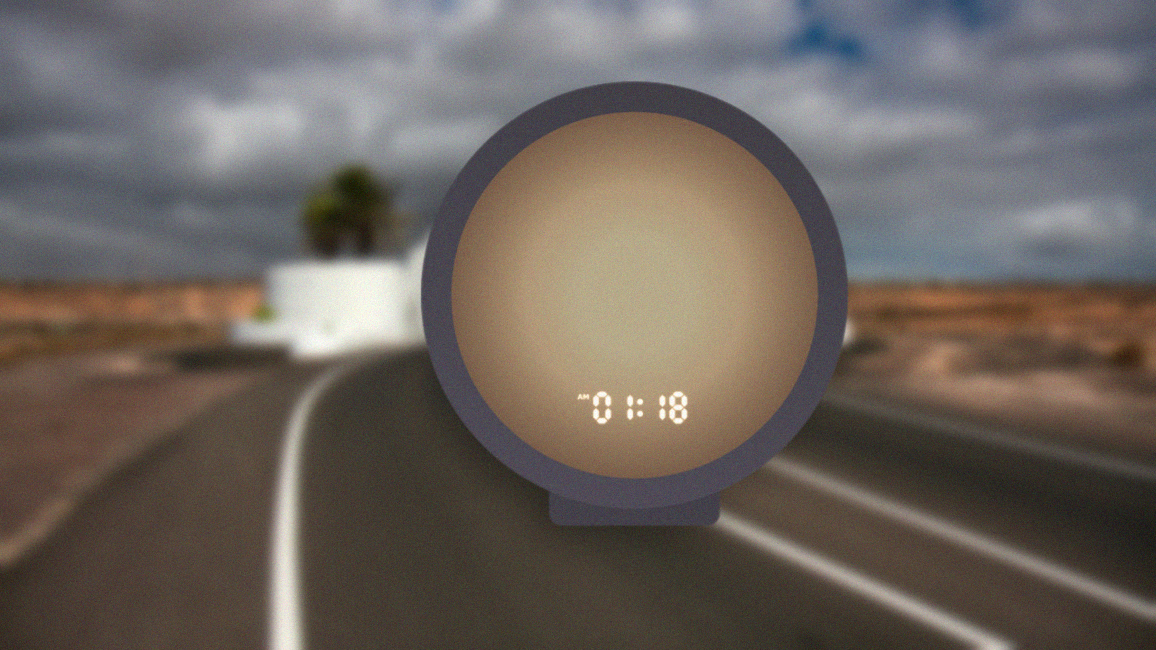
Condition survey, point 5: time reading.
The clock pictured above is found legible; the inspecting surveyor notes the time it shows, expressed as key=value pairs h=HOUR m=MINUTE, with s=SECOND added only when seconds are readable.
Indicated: h=1 m=18
